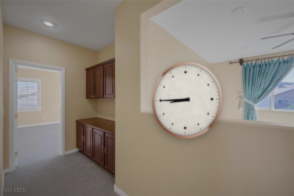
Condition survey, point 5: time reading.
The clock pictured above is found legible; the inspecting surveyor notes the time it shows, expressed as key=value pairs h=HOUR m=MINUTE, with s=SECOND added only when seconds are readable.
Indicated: h=8 m=45
